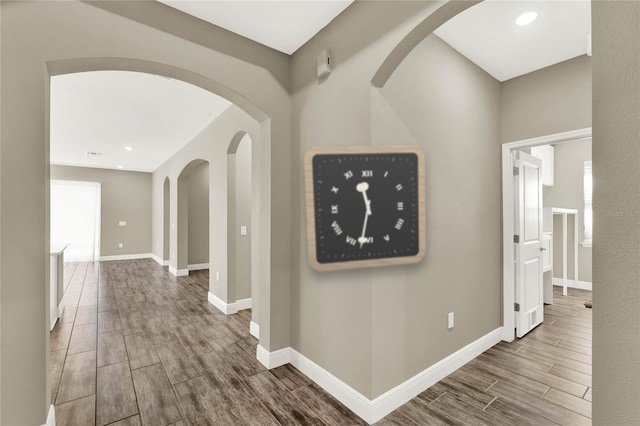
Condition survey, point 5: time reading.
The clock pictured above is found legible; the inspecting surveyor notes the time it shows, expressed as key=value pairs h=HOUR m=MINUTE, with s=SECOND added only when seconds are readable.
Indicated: h=11 m=32
